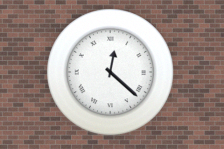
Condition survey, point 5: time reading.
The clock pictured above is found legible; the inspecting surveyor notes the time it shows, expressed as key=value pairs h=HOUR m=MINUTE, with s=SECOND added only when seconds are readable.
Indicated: h=12 m=22
